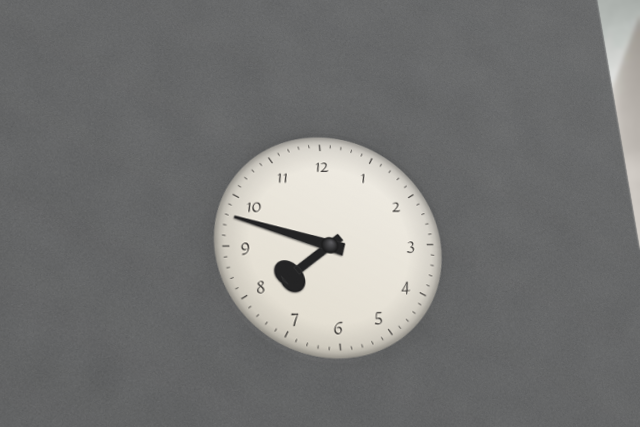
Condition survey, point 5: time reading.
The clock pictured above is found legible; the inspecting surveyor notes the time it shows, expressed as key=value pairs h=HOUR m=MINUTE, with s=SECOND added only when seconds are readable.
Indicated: h=7 m=48
